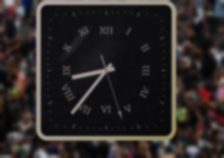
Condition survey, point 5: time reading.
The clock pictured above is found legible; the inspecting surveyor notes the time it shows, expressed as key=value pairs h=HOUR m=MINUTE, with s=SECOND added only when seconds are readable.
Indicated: h=8 m=36 s=27
